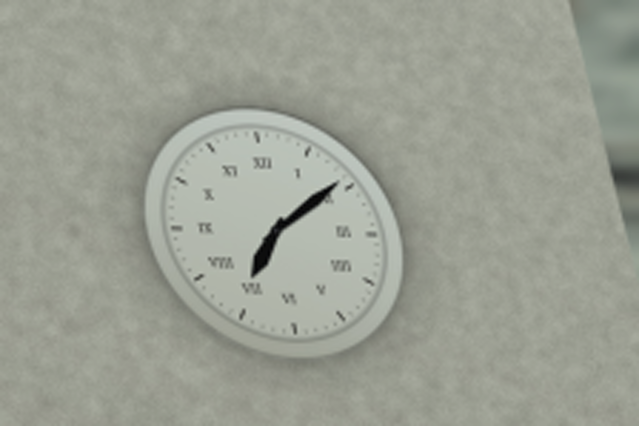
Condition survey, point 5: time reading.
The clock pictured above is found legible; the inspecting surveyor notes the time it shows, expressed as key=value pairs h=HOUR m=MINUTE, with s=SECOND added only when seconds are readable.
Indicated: h=7 m=9
